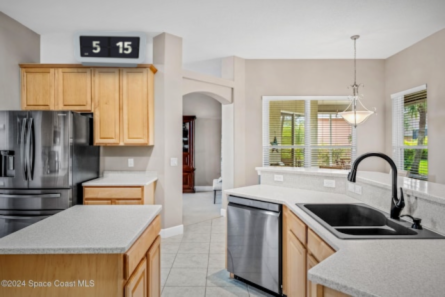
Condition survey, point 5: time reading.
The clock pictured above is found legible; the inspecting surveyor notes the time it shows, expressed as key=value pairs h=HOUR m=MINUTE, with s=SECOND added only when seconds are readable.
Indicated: h=5 m=15
